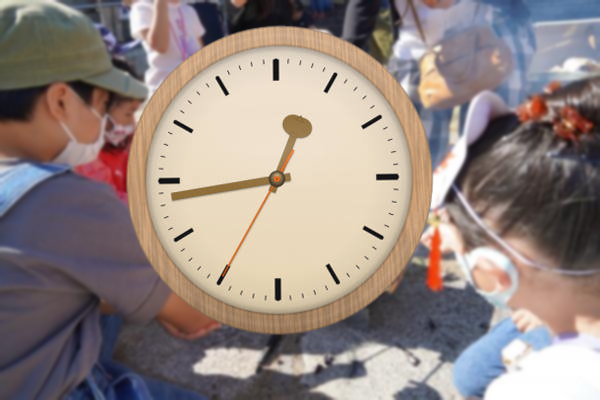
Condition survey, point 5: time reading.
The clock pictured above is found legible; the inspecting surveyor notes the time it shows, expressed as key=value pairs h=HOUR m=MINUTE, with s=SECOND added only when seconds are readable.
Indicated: h=12 m=43 s=35
